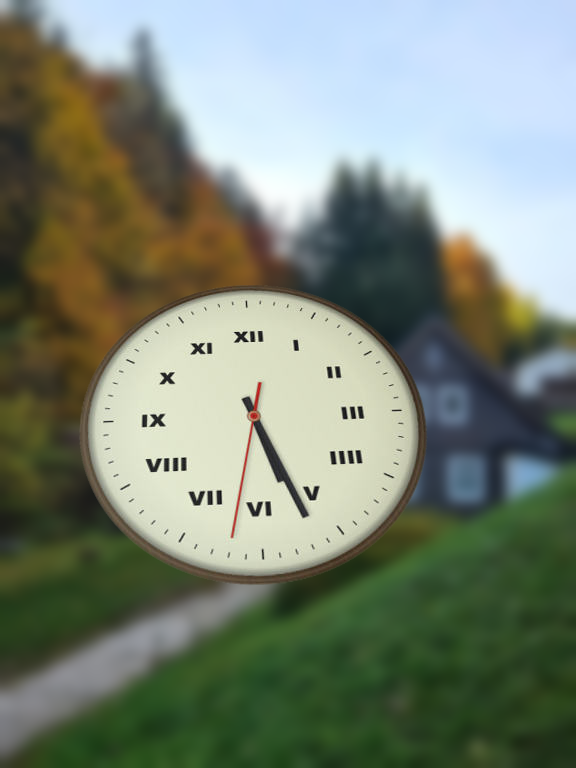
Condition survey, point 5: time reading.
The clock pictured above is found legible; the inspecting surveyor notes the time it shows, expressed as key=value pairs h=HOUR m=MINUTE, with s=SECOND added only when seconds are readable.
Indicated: h=5 m=26 s=32
